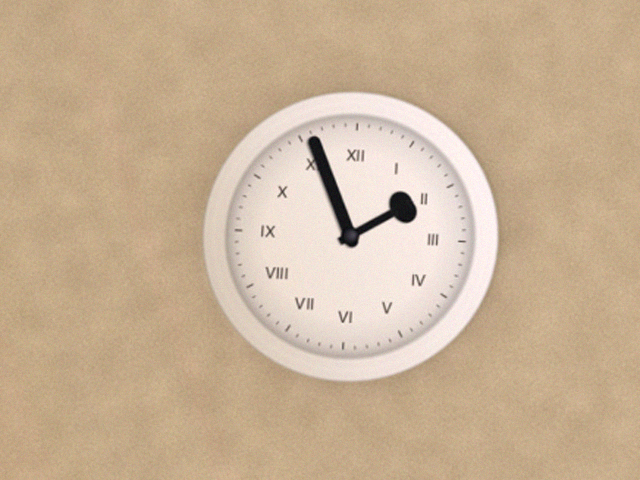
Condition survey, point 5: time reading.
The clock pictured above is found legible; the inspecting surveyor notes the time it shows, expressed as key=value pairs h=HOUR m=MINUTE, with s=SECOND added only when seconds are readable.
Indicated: h=1 m=56
